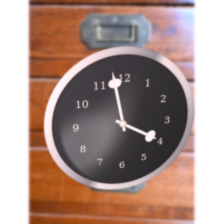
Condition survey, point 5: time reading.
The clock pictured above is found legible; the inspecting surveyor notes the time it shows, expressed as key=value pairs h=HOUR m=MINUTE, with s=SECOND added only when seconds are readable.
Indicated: h=3 m=58
